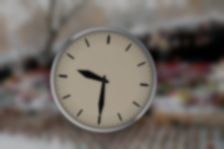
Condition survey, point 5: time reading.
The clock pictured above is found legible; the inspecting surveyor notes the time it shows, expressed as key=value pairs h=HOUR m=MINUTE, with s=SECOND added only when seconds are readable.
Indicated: h=9 m=30
